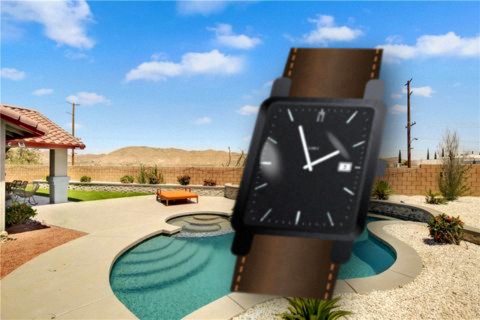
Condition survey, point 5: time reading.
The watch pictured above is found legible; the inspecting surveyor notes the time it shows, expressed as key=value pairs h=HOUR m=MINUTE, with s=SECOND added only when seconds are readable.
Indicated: h=1 m=56
